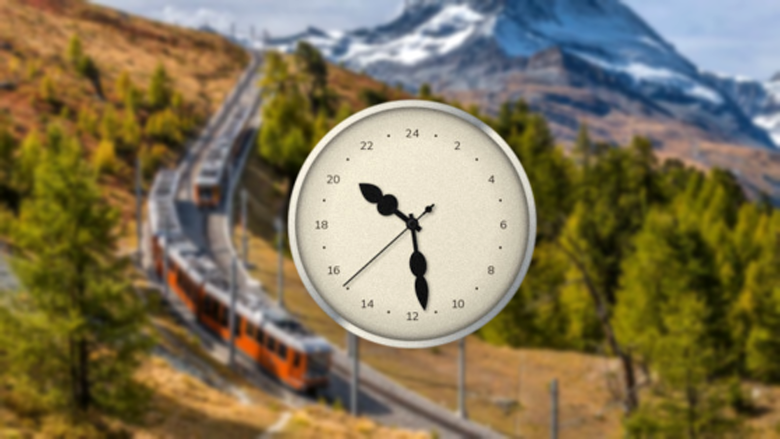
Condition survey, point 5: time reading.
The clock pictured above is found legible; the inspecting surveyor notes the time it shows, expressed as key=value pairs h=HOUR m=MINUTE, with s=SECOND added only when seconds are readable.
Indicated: h=20 m=28 s=38
